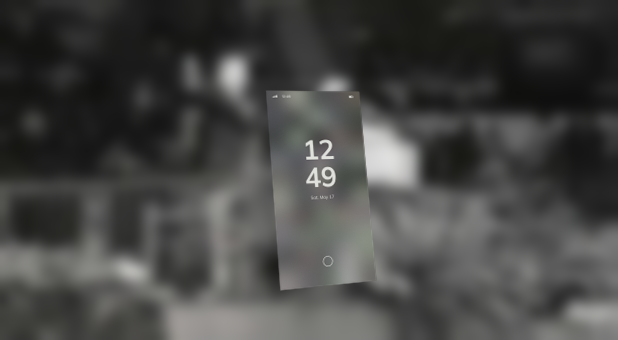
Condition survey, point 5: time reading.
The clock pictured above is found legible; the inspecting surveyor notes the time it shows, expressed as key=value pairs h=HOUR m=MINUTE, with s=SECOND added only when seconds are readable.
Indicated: h=12 m=49
